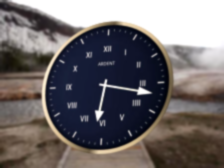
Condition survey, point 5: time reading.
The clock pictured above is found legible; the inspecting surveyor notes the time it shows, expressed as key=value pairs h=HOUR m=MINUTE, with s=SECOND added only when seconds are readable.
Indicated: h=6 m=17
